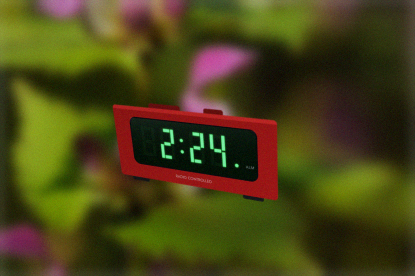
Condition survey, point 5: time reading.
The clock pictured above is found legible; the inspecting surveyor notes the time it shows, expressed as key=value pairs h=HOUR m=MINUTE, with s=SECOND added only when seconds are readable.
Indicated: h=2 m=24
